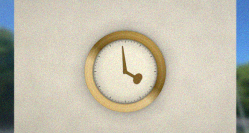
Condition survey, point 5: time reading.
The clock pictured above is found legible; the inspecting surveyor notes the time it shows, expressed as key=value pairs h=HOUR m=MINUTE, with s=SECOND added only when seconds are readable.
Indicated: h=3 m=59
